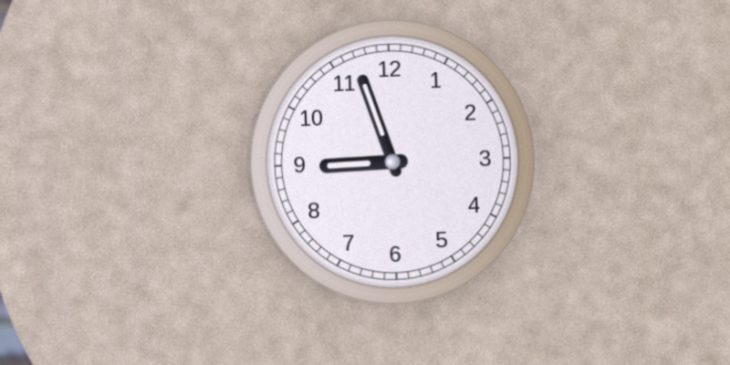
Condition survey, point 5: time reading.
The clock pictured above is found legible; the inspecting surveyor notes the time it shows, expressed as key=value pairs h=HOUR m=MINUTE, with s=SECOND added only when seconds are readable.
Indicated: h=8 m=57
